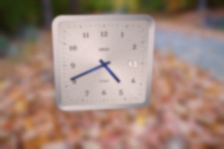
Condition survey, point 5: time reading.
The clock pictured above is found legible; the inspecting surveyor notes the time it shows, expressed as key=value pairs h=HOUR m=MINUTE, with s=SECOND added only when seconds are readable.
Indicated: h=4 m=41
